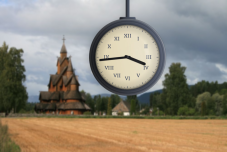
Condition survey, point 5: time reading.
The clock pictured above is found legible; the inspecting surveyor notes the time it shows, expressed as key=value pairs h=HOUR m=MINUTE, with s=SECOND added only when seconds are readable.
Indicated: h=3 m=44
